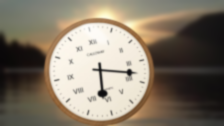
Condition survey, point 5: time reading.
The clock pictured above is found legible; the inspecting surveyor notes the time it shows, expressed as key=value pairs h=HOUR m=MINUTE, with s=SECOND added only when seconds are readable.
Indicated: h=6 m=18
